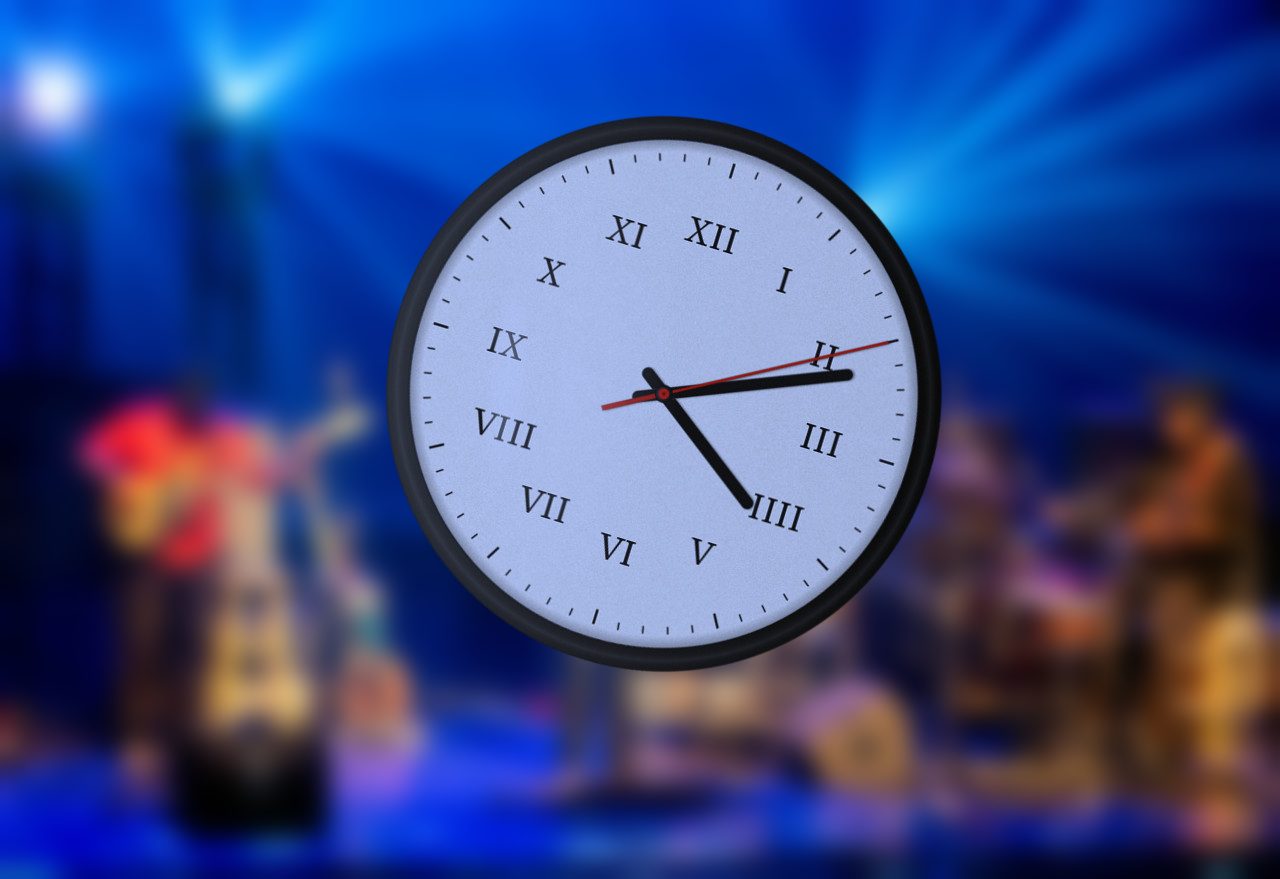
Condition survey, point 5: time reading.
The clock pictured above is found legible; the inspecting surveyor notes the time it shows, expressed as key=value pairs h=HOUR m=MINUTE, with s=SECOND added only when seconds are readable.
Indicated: h=4 m=11 s=10
